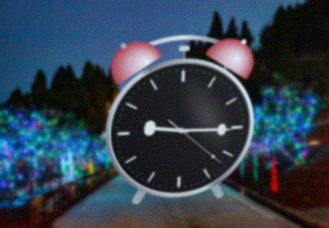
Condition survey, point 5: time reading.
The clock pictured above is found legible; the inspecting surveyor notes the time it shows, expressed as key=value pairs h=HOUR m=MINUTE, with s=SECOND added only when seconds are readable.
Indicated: h=9 m=15 s=22
